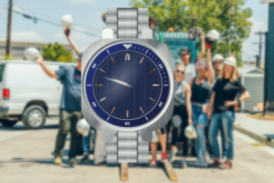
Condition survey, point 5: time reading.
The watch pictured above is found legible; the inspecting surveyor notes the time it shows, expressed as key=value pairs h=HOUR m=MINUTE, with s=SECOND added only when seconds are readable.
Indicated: h=9 m=48
